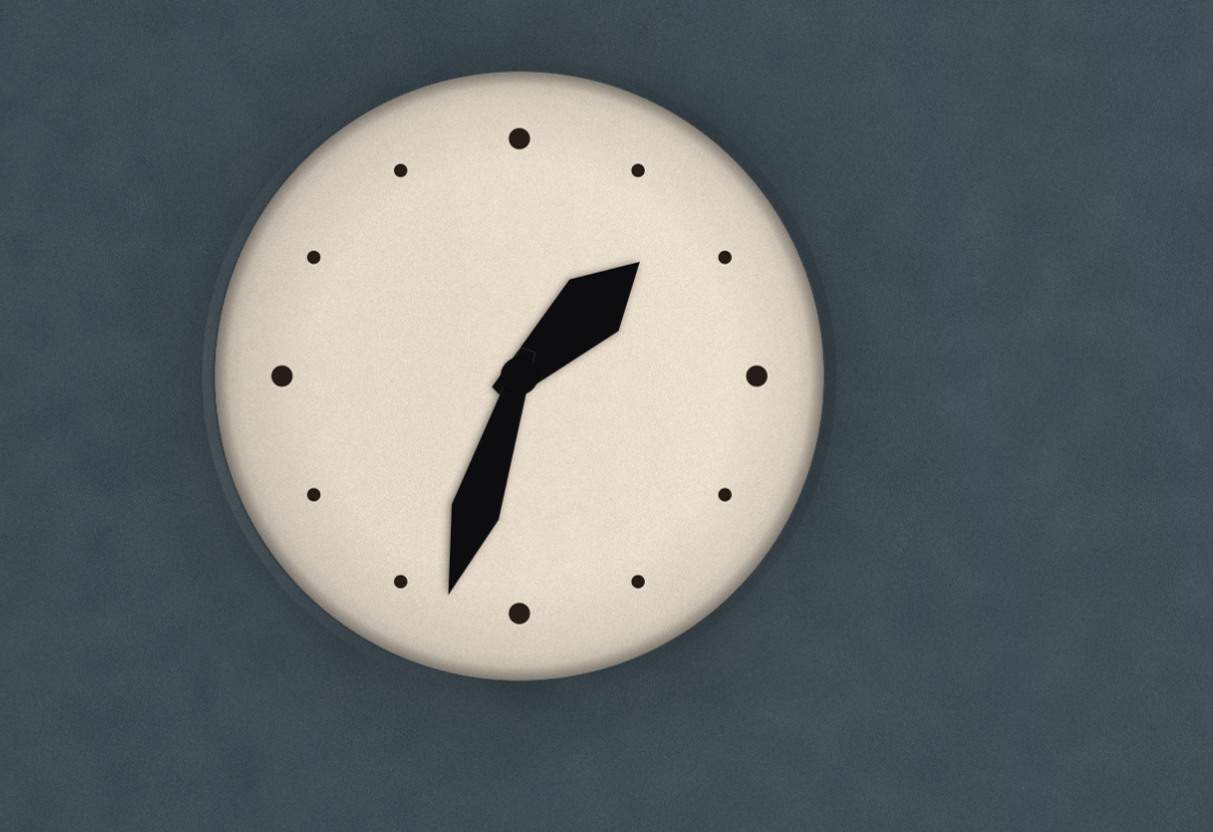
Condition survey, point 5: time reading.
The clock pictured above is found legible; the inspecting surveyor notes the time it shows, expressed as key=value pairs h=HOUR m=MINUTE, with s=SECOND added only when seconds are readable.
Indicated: h=1 m=33
